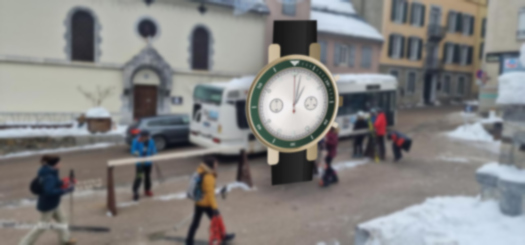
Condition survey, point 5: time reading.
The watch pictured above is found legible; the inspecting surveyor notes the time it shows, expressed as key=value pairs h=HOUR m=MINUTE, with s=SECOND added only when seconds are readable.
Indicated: h=1 m=2
